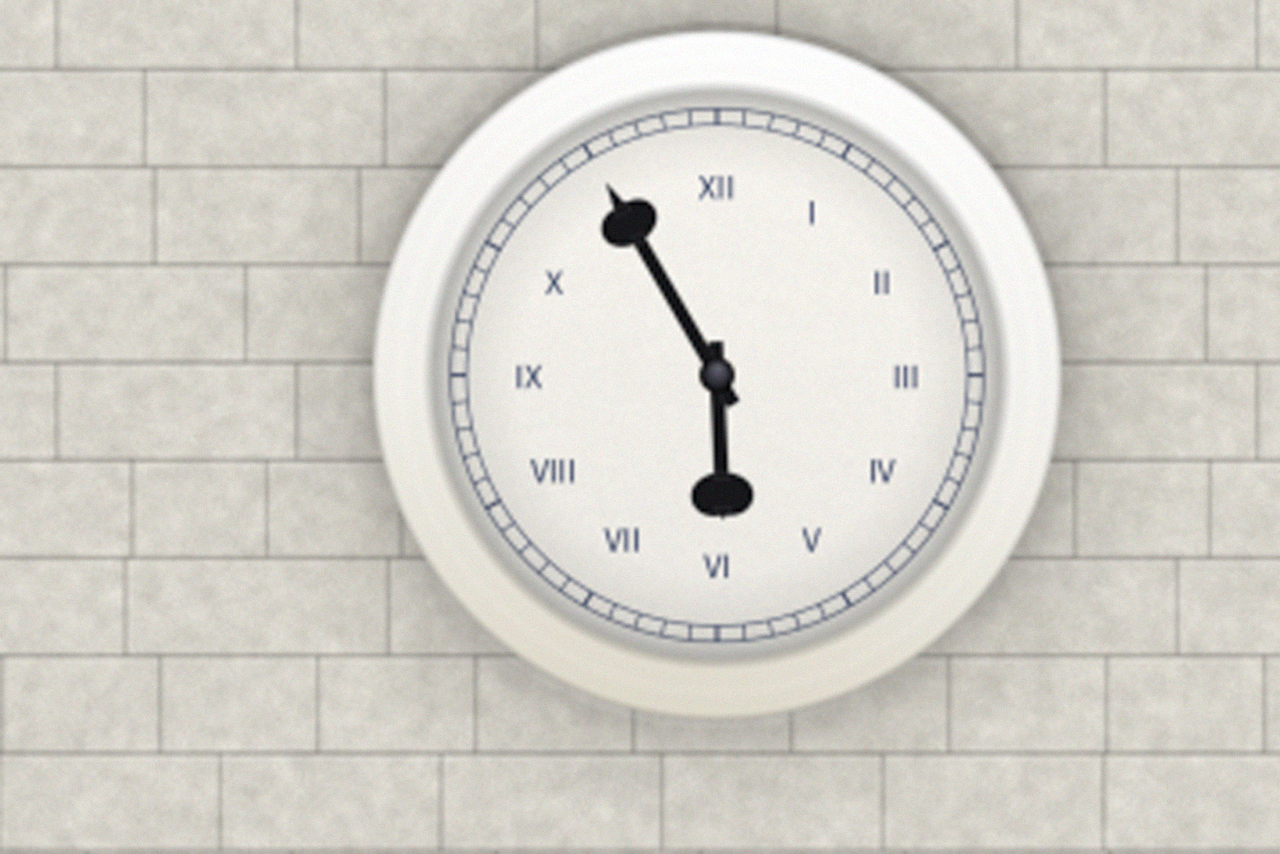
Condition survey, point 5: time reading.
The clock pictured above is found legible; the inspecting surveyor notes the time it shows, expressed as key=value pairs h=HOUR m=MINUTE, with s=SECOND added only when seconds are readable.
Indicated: h=5 m=55
